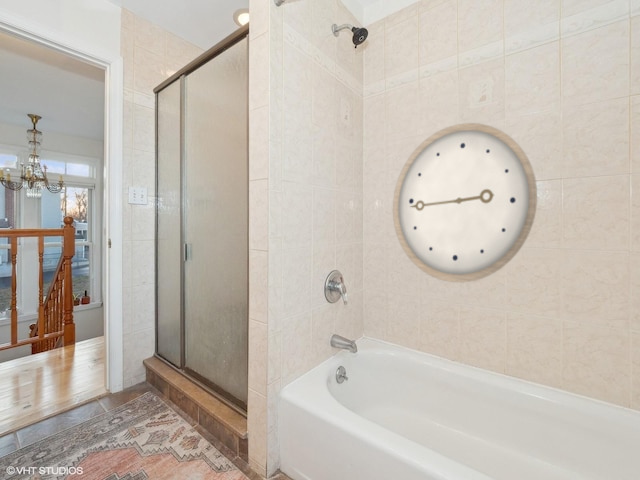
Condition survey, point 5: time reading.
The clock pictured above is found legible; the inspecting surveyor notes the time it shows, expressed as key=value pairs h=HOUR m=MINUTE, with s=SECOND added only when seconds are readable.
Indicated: h=2 m=44
